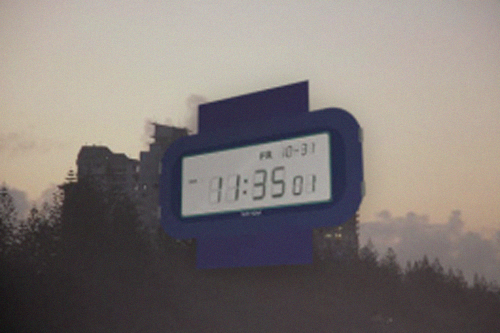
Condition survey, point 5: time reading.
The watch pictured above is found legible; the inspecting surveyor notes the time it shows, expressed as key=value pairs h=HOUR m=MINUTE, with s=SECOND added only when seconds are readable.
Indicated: h=11 m=35 s=1
